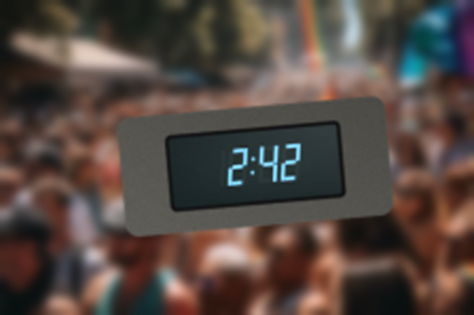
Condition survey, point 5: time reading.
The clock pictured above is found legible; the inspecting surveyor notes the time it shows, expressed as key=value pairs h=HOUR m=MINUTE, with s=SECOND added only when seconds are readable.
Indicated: h=2 m=42
